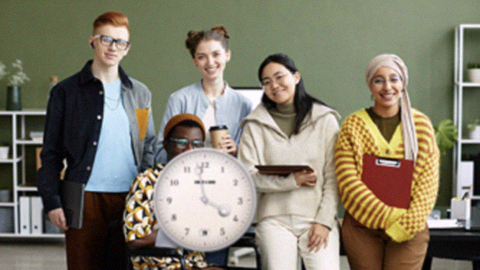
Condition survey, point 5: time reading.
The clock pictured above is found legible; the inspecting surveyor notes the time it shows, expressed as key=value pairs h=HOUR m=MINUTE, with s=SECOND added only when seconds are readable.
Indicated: h=3 m=58
